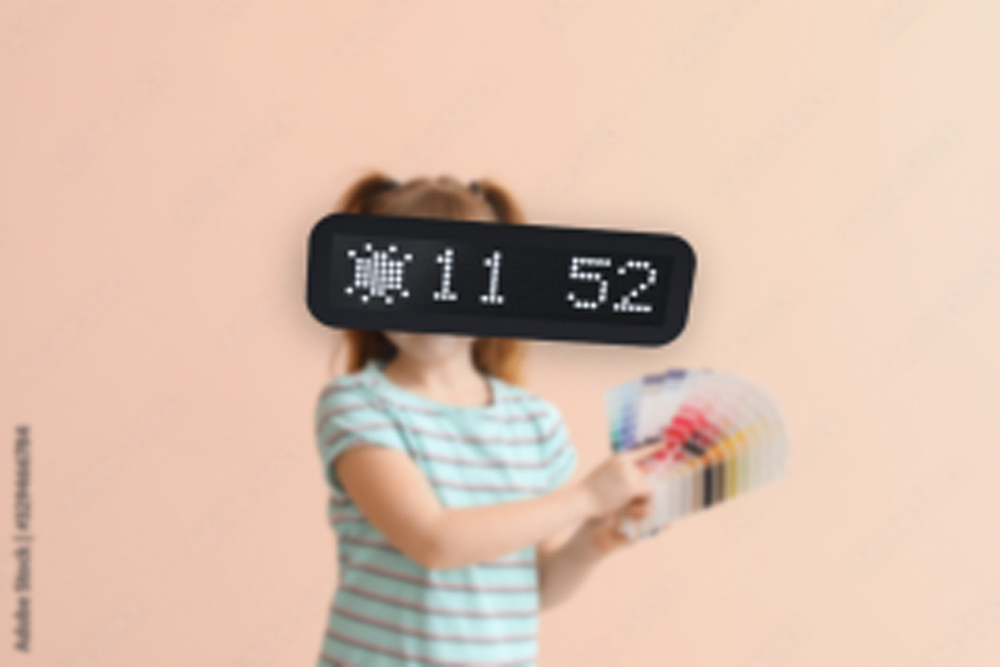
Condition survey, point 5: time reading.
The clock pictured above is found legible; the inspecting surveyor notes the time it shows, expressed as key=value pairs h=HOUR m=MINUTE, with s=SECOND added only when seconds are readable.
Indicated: h=11 m=52
